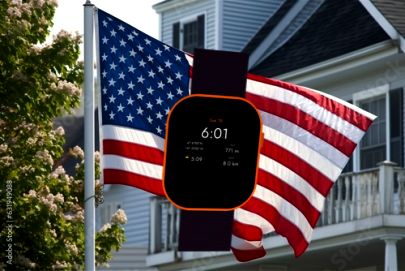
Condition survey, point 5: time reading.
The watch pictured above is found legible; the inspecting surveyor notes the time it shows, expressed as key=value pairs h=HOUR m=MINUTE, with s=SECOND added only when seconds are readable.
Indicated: h=6 m=1
